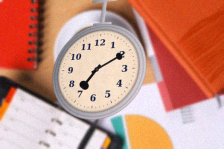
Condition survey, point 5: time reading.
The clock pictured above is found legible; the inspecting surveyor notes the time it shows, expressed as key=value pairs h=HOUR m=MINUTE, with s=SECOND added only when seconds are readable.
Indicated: h=7 m=10
